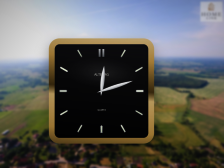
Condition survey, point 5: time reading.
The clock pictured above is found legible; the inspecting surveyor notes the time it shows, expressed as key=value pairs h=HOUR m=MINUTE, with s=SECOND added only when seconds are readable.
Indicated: h=12 m=12
